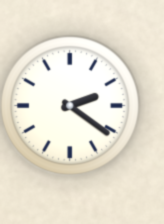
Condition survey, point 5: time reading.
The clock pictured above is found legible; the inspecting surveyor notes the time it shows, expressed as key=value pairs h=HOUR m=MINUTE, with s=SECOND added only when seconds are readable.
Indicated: h=2 m=21
